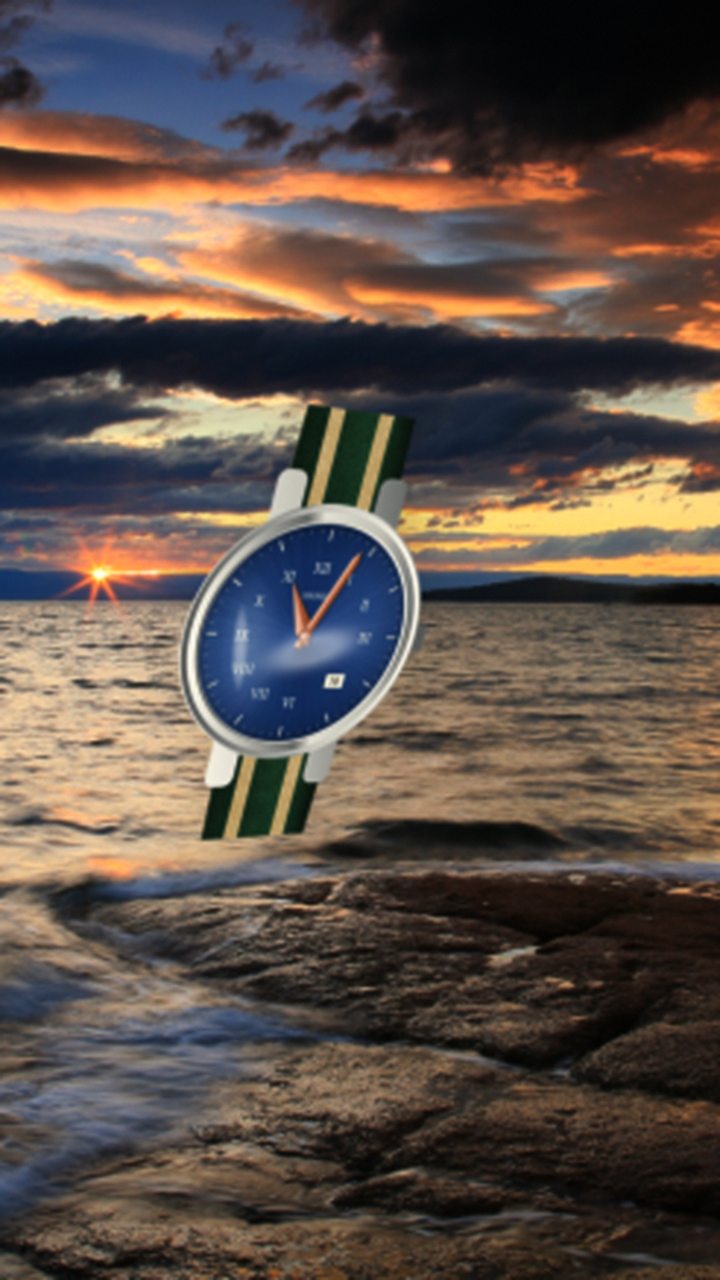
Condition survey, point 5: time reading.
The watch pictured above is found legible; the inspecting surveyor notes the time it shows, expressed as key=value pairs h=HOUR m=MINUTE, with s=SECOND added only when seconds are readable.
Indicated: h=11 m=4
